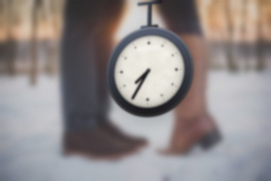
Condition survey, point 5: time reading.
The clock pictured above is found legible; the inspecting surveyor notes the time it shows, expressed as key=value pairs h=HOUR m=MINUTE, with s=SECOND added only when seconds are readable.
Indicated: h=7 m=35
